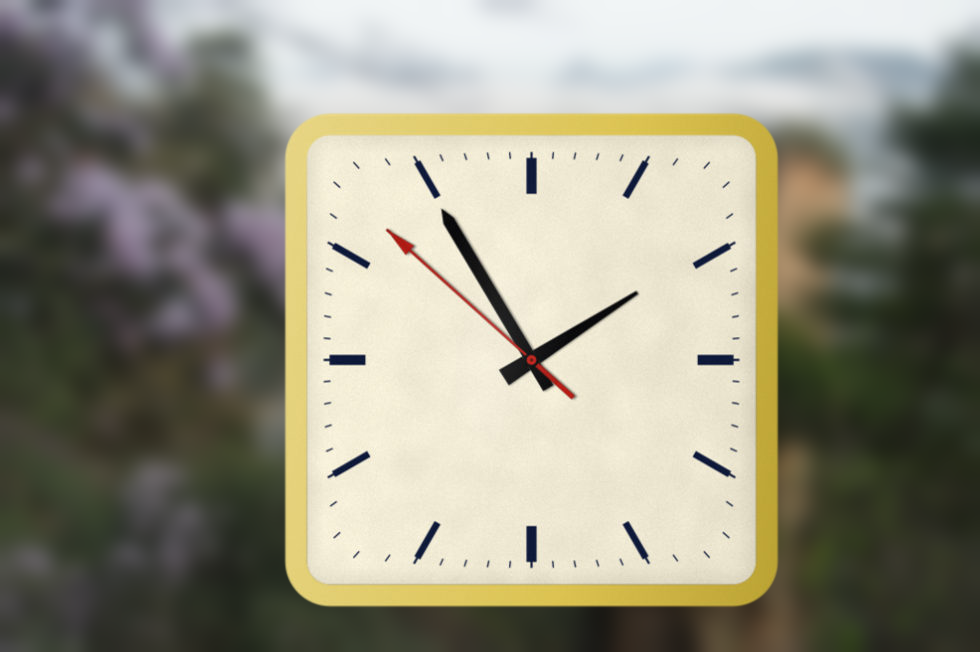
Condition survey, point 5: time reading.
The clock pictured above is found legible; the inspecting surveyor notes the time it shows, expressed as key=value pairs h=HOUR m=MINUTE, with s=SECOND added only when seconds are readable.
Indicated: h=1 m=54 s=52
